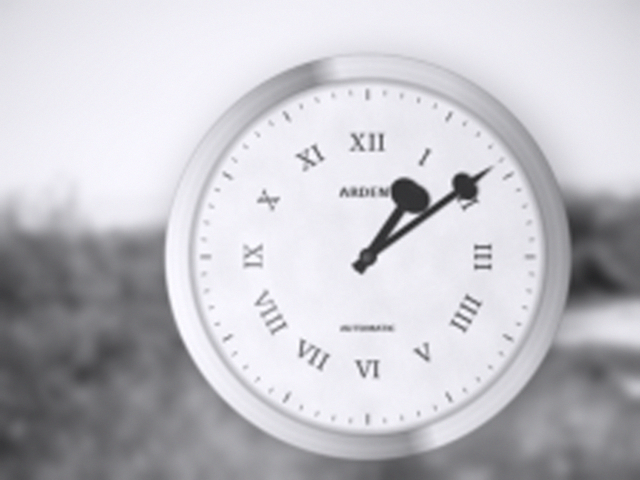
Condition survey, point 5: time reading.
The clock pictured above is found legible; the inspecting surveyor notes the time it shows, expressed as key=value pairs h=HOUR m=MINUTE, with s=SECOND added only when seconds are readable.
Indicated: h=1 m=9
